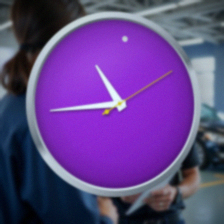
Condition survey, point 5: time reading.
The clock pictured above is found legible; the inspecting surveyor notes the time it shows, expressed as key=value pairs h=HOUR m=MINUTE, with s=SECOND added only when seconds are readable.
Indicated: h=10 m=43 s=9
